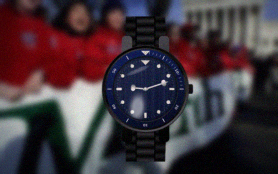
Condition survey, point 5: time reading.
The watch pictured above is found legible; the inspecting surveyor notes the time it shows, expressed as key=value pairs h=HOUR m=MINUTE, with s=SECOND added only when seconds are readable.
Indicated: h=9 m=12
